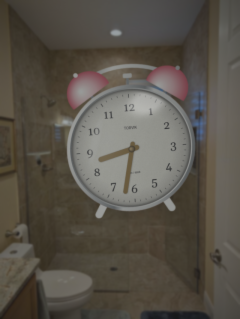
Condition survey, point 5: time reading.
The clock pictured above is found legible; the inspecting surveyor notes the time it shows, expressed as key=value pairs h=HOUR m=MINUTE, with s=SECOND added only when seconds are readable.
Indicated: h=8 m=32
